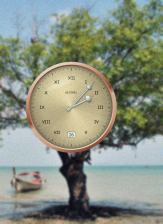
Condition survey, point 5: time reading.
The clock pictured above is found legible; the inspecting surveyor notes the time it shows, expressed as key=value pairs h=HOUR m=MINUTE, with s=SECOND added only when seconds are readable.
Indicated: h=2 m=7
